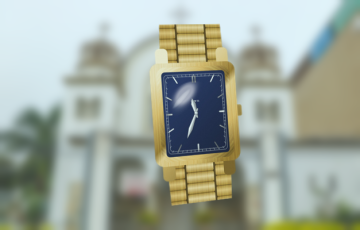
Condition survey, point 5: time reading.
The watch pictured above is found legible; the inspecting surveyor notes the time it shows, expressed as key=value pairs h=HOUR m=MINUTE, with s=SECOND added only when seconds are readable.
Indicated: h=11 m=34
